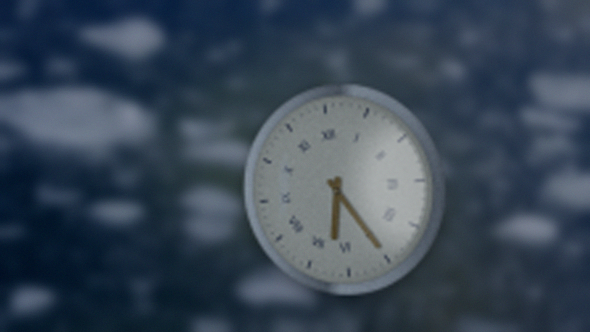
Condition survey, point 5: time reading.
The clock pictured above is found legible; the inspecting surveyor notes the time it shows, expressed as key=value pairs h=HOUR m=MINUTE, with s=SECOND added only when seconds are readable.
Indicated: h=6 m=25
